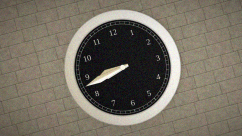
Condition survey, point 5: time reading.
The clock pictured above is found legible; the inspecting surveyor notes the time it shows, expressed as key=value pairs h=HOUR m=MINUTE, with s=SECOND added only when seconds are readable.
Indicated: h=8 m=43
